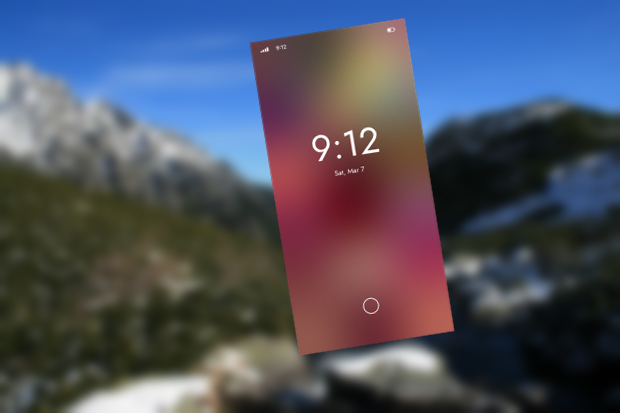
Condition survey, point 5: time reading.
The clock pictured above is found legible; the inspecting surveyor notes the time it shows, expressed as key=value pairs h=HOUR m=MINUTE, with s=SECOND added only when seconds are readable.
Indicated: h=9 m=12
